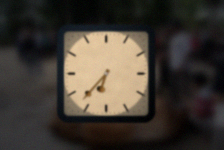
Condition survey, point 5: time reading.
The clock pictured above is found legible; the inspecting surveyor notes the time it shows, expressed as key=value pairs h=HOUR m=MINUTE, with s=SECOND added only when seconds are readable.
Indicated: h=6 m=37
